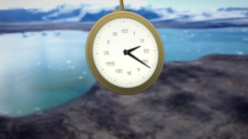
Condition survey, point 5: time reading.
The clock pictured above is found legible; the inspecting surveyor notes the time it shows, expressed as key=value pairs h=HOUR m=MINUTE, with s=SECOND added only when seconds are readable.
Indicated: h=2 m=21
